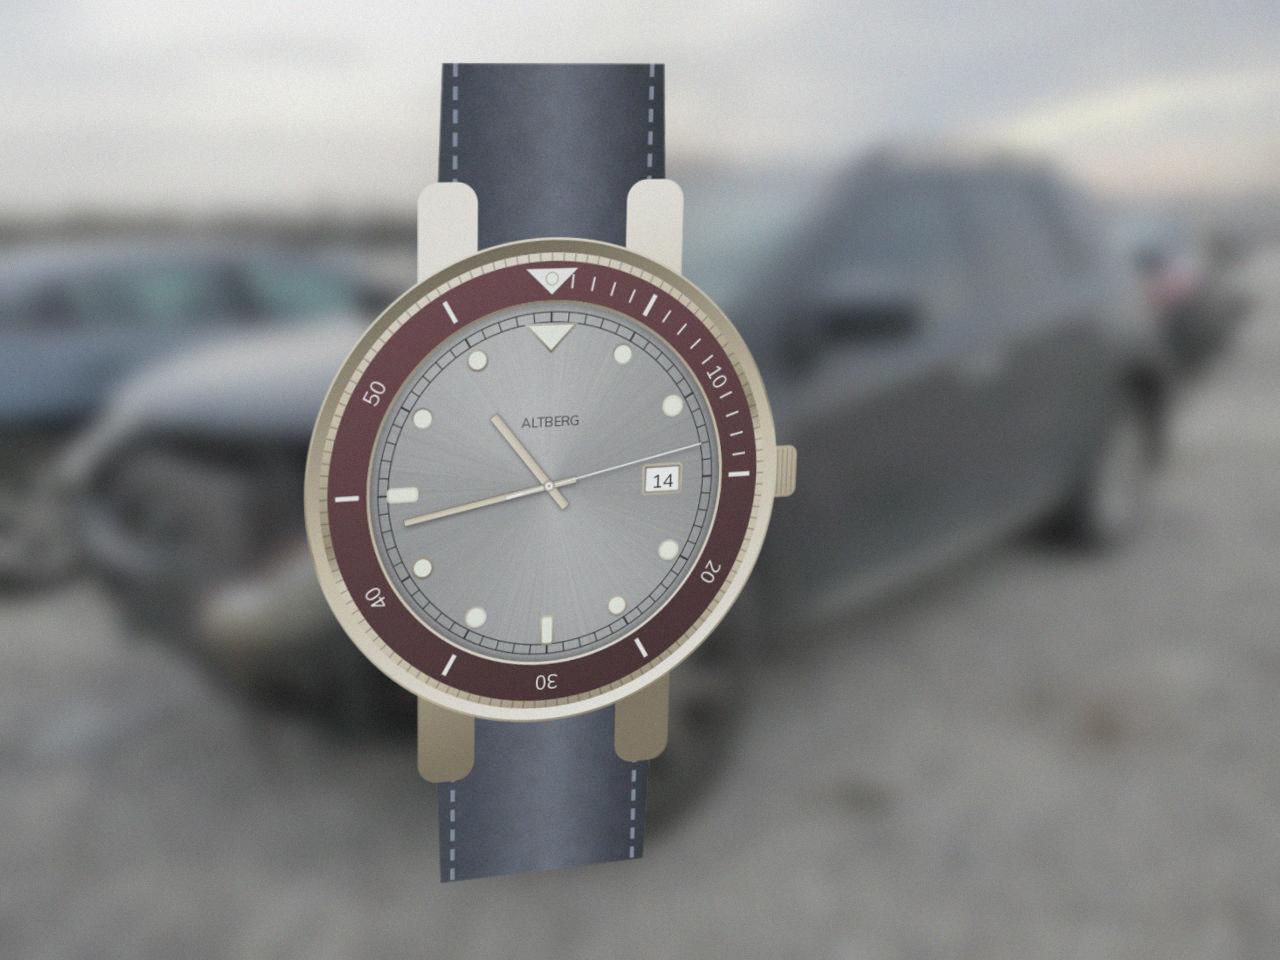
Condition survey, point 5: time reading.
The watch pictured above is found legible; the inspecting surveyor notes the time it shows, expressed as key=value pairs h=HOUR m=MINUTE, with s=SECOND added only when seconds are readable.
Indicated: h=10 m=43 s=13
